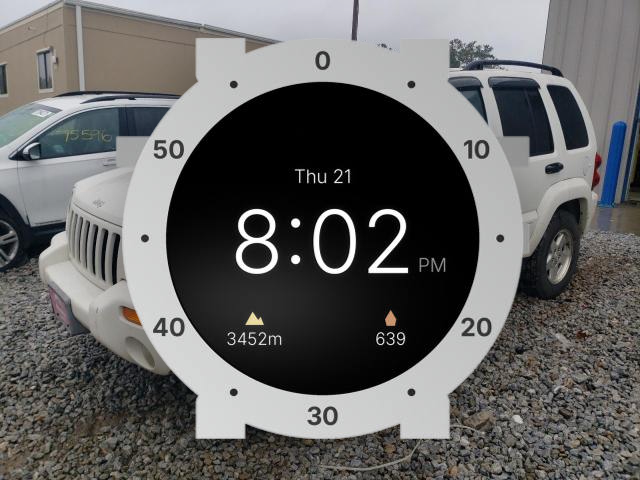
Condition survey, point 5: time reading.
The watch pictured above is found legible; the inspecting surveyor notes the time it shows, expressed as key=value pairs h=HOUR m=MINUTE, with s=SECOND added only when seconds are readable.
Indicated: h=8 m=2
